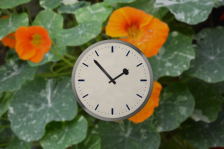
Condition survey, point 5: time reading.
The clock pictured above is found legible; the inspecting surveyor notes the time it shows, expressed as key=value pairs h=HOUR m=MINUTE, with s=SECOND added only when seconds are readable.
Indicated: h=1 m=53
